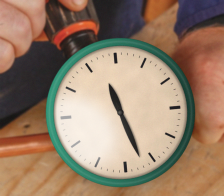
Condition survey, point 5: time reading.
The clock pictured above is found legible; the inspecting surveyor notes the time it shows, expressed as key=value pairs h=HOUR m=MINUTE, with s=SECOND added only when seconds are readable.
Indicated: h=11 m=27
